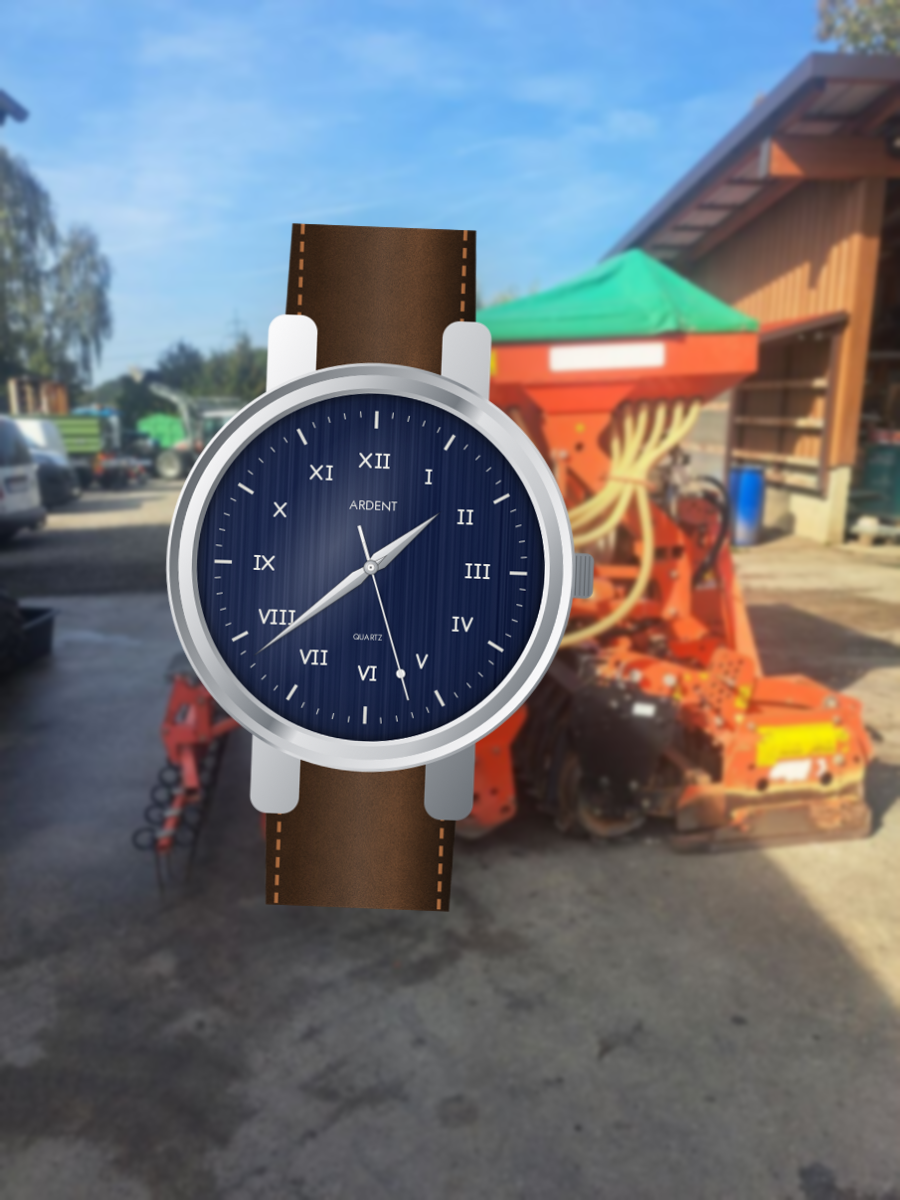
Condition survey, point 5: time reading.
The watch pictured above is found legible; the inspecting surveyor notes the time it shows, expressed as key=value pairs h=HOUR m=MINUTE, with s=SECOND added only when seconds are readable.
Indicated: h=1 m=38 s=27
